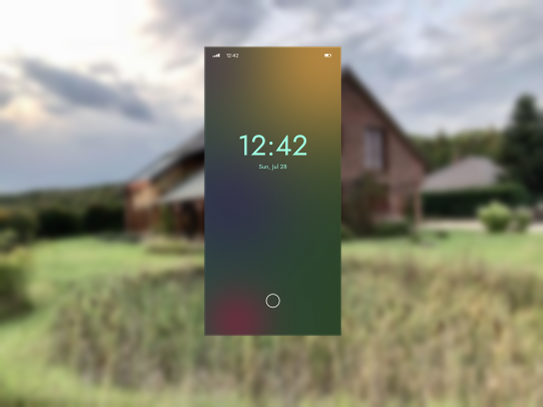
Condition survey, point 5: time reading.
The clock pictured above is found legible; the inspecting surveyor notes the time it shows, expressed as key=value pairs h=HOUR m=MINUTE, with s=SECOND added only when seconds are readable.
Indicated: h=12 m=42
